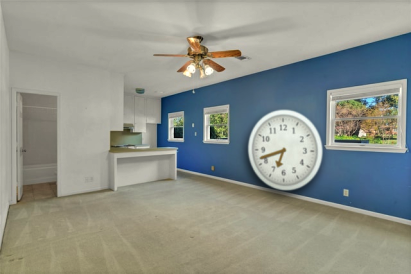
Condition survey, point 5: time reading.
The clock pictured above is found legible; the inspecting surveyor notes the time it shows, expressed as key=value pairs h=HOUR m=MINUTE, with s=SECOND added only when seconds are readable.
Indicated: h=6 m=42
